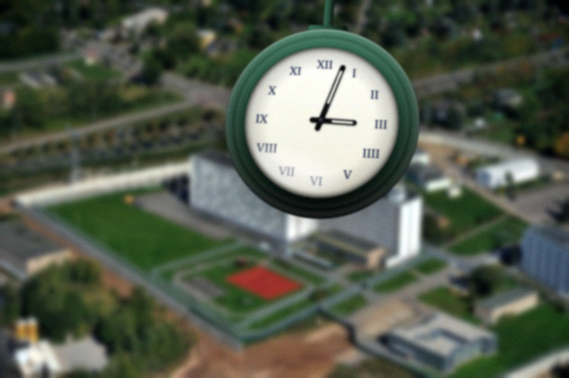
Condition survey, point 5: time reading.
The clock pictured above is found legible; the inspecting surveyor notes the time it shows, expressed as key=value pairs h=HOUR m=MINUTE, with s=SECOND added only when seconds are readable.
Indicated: h=3 m=3
